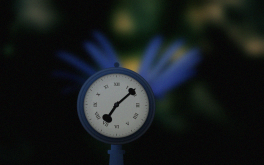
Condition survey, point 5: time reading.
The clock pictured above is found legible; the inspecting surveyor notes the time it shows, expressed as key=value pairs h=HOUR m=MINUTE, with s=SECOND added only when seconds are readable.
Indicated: h=7 m=8
